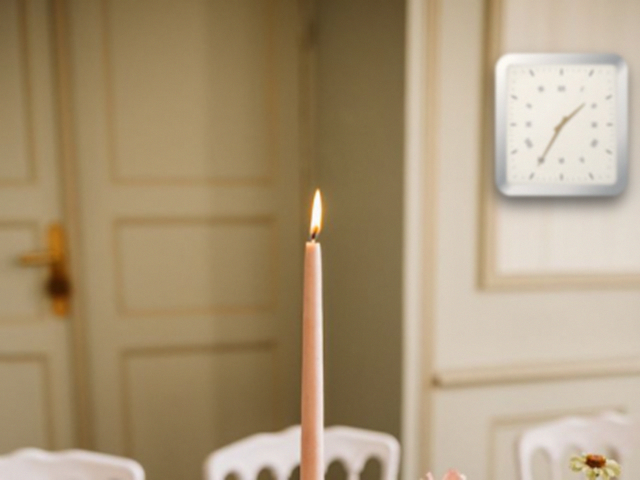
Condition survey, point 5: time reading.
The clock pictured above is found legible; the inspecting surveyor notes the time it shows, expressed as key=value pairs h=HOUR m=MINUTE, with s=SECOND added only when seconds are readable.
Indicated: h=1 m=35
